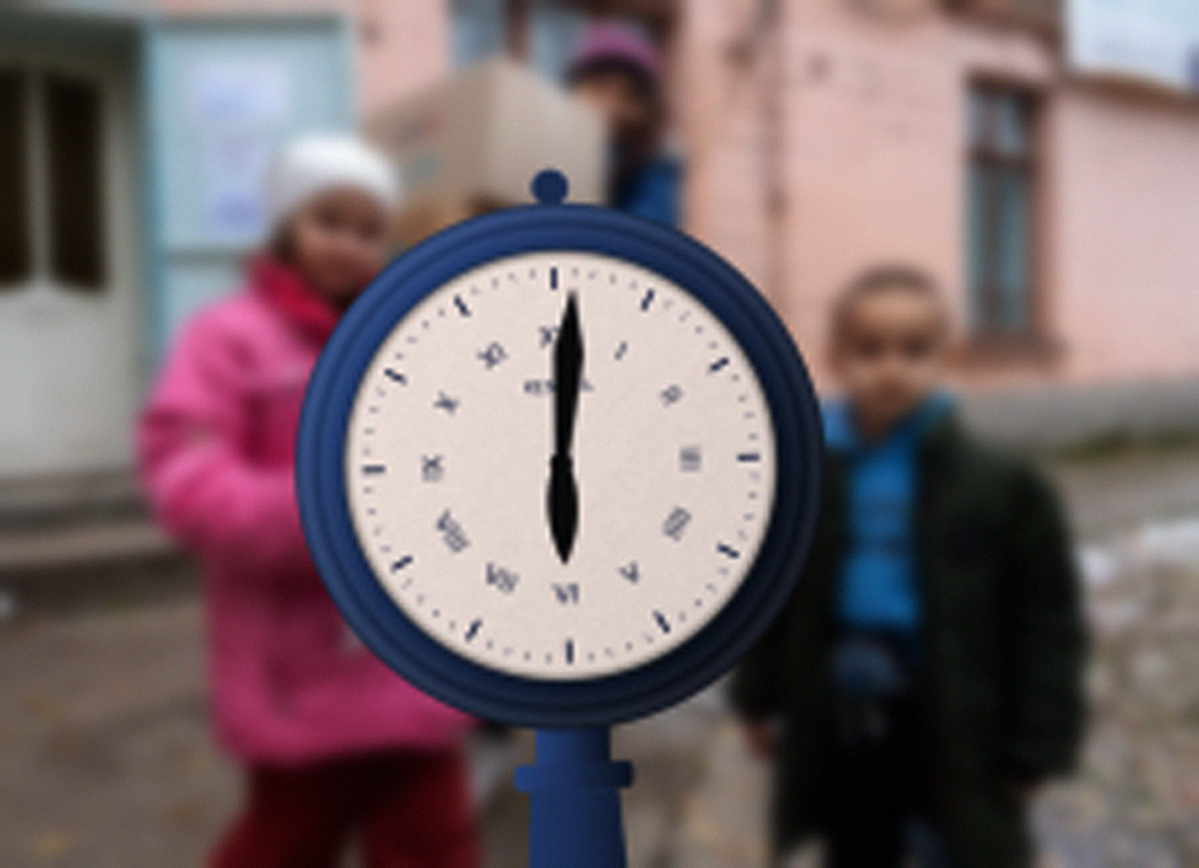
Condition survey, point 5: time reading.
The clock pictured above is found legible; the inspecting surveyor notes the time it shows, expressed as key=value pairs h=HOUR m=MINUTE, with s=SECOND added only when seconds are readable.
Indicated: h=6 m=1
